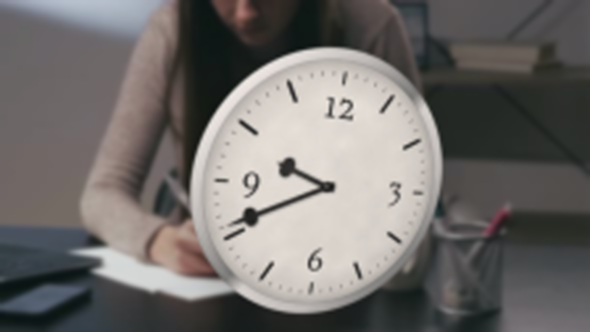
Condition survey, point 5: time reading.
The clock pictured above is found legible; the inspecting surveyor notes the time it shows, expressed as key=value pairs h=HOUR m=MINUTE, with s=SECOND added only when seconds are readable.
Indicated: h=9 m=41
